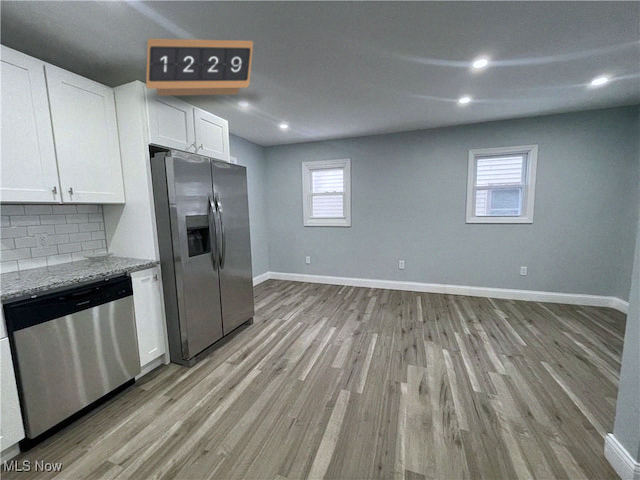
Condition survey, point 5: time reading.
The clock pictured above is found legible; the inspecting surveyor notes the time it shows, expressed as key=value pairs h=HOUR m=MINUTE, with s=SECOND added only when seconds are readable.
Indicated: h=12 m=29
